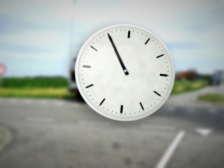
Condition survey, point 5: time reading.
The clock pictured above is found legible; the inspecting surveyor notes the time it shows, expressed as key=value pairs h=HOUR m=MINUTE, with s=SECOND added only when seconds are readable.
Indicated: h=10 m=55
